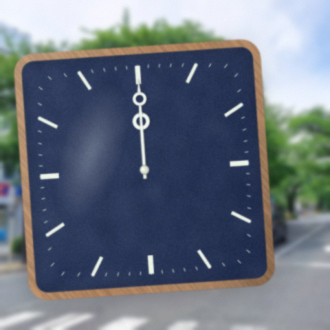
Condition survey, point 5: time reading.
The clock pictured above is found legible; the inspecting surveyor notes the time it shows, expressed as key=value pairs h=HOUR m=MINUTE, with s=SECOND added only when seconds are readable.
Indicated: h=12 m=0
